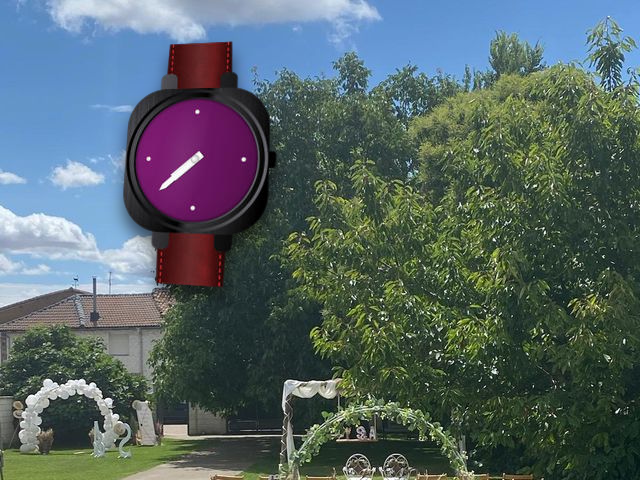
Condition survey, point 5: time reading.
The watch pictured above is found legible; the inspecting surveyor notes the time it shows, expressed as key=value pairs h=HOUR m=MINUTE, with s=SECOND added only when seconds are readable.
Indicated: h=7 m=38
